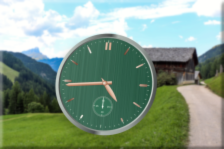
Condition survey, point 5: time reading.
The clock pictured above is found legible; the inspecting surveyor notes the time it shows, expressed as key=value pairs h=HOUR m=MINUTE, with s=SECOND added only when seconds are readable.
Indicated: h=4 m=44
